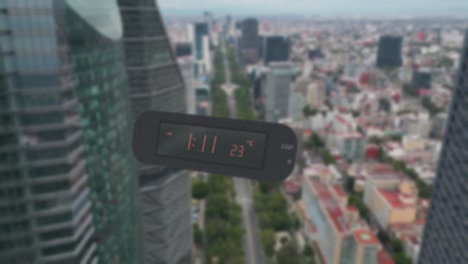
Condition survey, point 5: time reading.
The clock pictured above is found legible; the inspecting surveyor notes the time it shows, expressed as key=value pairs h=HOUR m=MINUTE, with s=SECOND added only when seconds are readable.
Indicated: h=1 m=11
